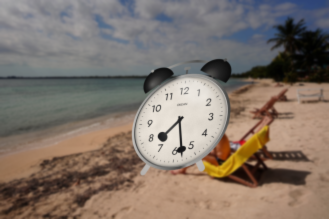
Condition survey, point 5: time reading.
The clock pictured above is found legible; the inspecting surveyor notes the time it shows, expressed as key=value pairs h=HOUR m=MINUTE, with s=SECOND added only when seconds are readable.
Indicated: h=7 m=28
